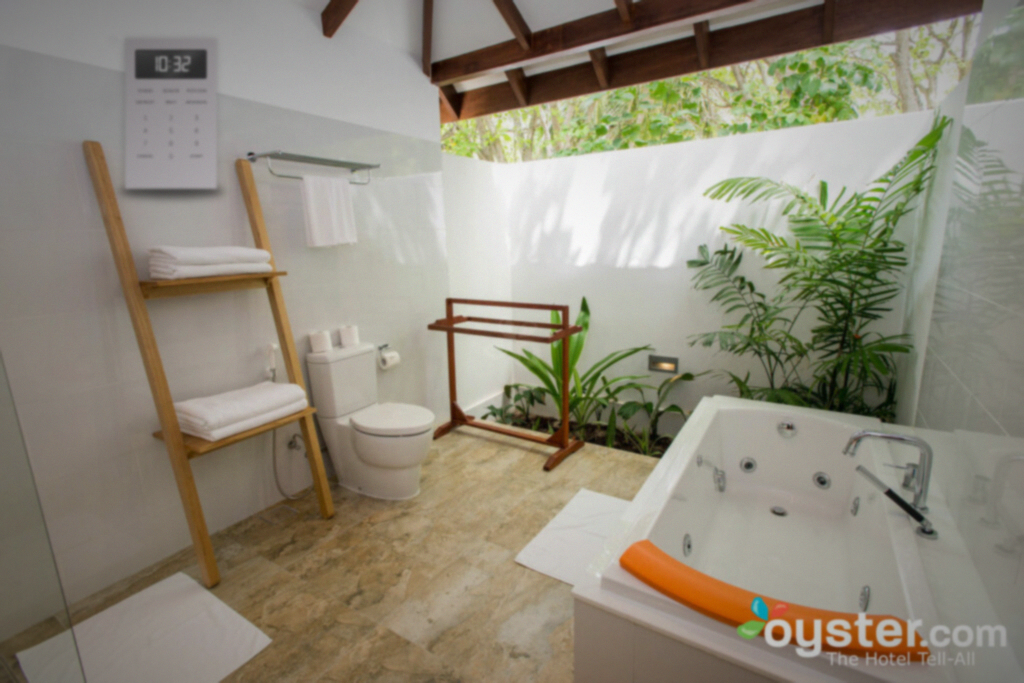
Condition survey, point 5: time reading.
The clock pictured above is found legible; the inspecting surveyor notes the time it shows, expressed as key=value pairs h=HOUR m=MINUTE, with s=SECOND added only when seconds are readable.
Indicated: h=10 m=32
